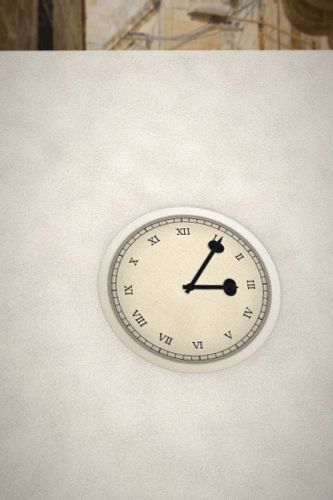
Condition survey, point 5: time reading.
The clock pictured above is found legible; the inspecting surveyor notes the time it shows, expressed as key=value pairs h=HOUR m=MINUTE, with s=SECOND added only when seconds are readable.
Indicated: h=3 m=6
